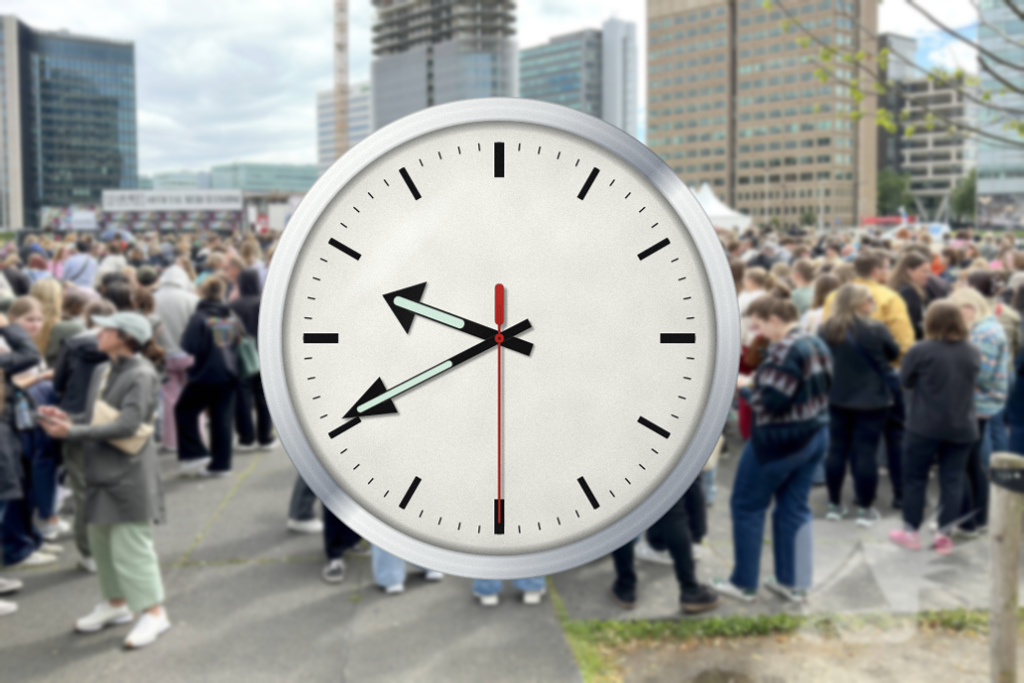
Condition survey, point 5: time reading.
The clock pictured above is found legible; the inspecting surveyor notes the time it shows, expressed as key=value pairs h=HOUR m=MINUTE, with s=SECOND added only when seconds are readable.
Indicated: h=9 m=40 s=30
